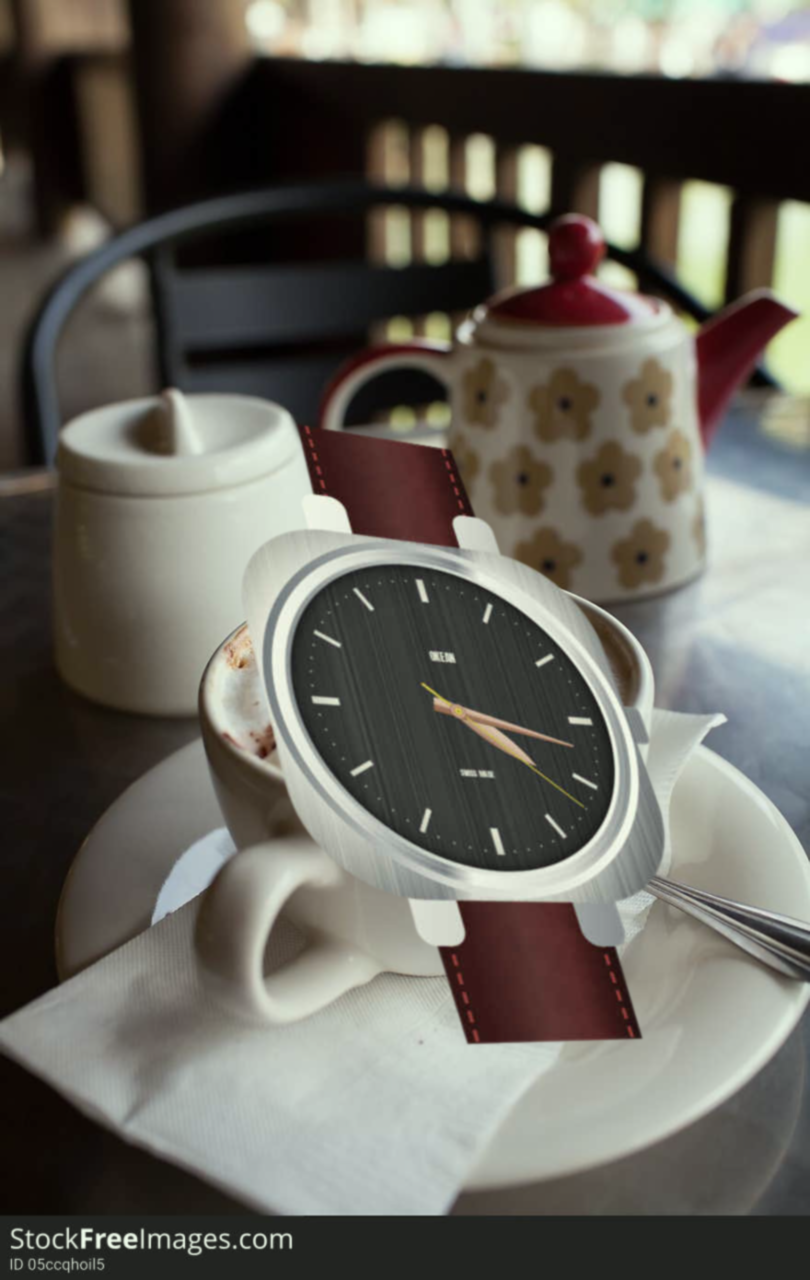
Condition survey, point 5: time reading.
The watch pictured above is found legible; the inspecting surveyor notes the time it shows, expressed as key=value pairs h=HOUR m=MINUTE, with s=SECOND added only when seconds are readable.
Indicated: h=4 m=17 s=22
